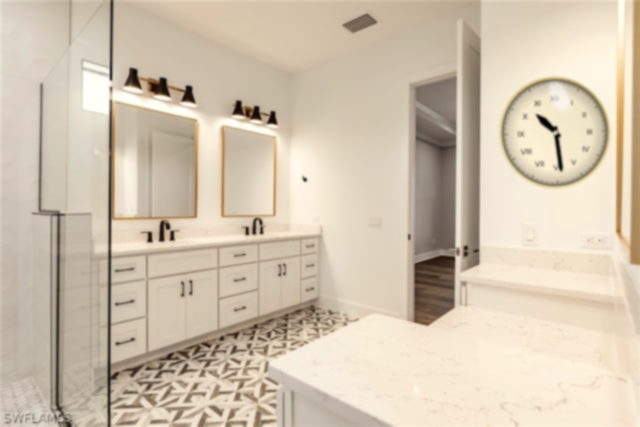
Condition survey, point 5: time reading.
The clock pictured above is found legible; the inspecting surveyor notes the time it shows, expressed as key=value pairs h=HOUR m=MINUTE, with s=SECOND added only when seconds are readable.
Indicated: h=10 m=29
